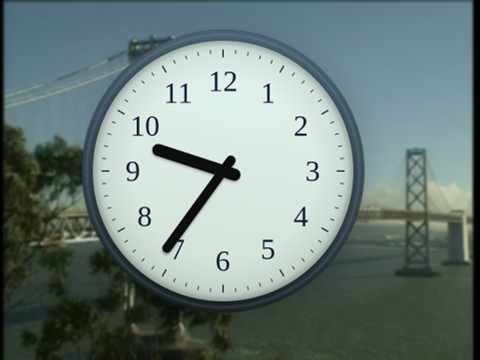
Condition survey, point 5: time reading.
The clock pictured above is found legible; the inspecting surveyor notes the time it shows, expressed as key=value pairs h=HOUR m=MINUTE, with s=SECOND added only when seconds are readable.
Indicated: h=9 m=36
